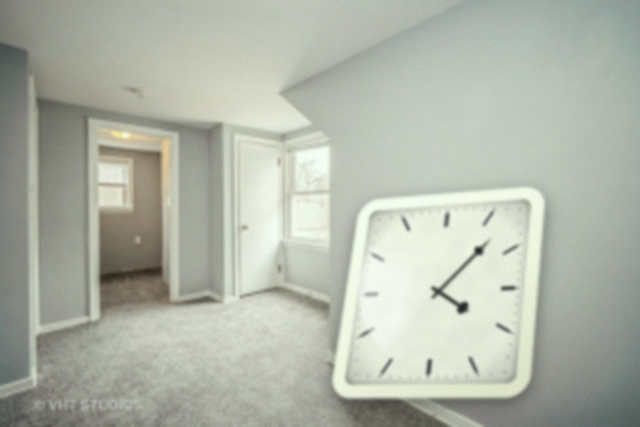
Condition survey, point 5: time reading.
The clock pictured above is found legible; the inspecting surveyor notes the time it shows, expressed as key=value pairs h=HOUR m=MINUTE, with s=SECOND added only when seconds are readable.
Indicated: h=4 m=7
